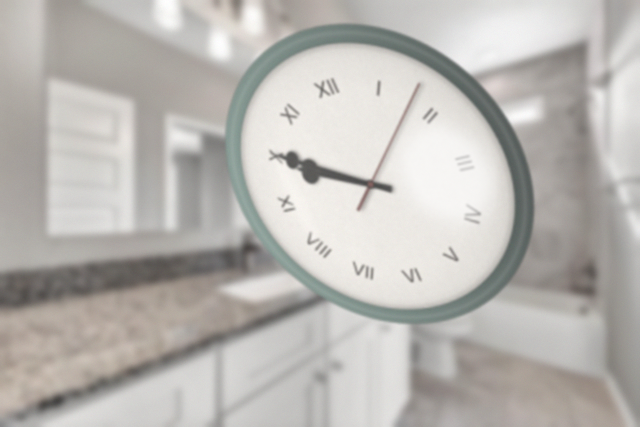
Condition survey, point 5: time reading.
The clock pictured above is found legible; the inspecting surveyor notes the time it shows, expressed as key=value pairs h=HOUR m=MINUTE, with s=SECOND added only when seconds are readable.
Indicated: h=9 m=50 s=8
